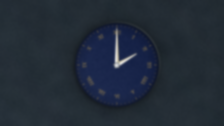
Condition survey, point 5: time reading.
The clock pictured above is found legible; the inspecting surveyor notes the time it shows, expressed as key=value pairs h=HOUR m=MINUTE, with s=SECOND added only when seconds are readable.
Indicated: h=2 m=0
